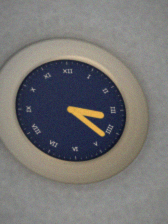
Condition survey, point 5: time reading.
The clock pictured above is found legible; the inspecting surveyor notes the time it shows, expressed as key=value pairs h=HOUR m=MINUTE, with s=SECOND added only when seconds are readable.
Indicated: h=3 m=22
